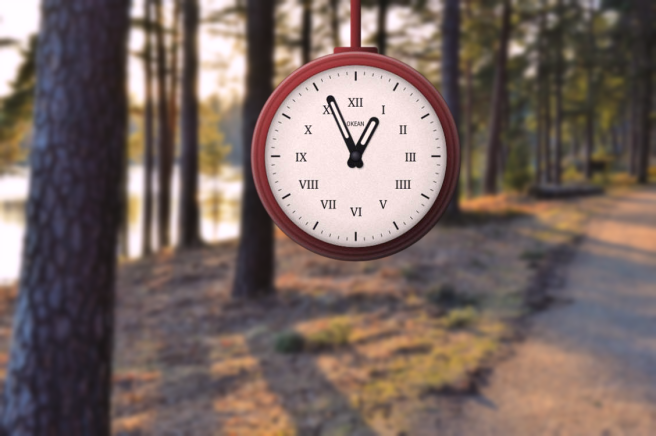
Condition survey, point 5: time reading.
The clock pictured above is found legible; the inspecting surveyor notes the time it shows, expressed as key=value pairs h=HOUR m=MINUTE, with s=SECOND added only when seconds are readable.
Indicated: h=12 m=56
